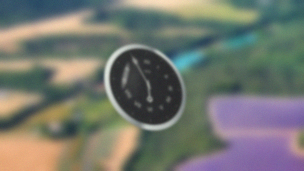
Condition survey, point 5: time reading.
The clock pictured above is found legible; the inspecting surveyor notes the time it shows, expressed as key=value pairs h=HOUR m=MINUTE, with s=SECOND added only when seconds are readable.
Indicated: h=5 m=55
